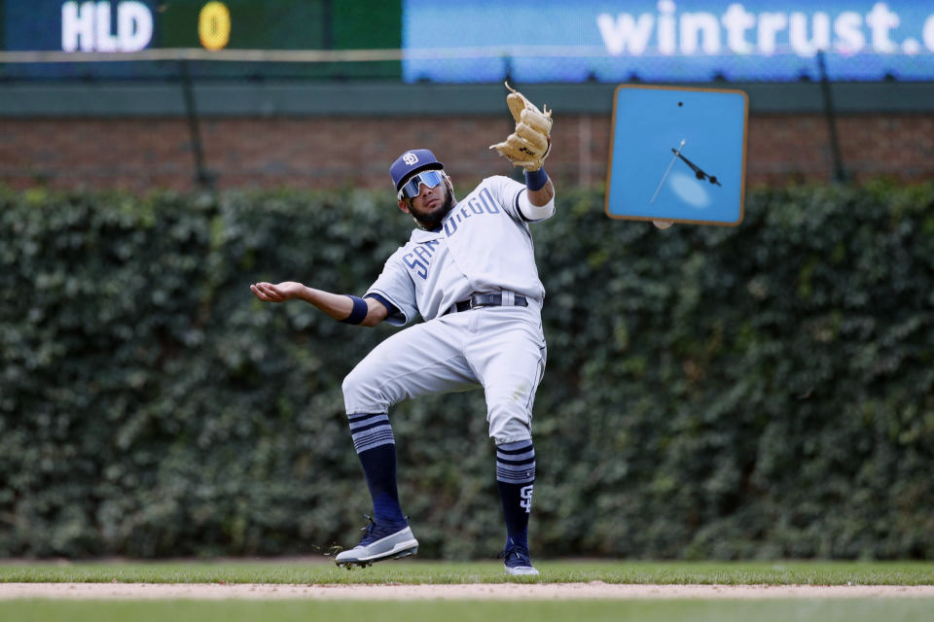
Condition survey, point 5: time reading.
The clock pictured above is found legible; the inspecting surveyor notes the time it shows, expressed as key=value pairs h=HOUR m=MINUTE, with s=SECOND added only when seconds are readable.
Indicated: h=4 m=20 s=34
